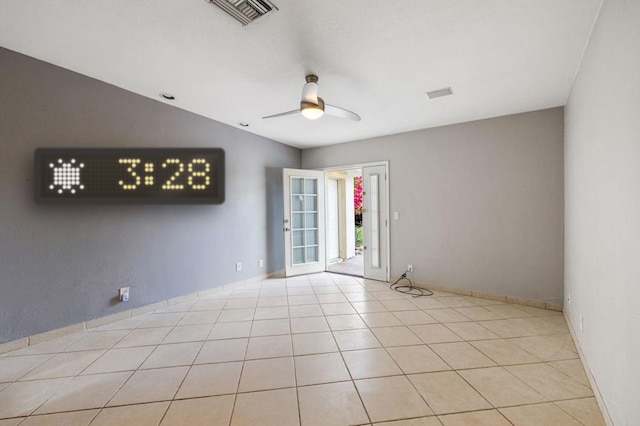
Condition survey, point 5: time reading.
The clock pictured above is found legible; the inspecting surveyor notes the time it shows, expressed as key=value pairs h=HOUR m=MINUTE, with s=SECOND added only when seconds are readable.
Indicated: h=3 m=28
